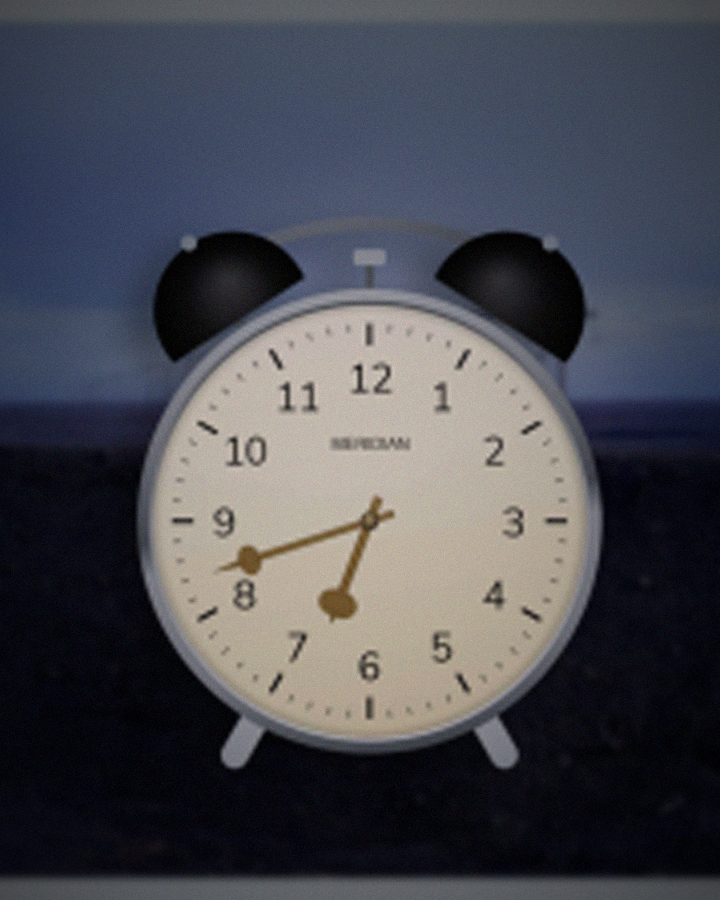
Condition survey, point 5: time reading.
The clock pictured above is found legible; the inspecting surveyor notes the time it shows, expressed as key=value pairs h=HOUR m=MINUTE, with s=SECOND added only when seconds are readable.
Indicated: h=6 m=42
